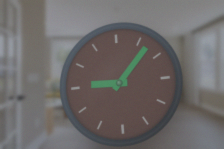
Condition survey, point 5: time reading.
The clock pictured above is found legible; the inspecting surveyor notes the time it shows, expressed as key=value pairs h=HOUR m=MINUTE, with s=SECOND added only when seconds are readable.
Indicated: h=9 m=7
